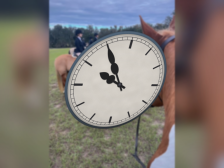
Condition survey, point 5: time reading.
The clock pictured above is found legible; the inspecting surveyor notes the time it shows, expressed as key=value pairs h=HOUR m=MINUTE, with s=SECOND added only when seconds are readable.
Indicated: h=9 m=55
